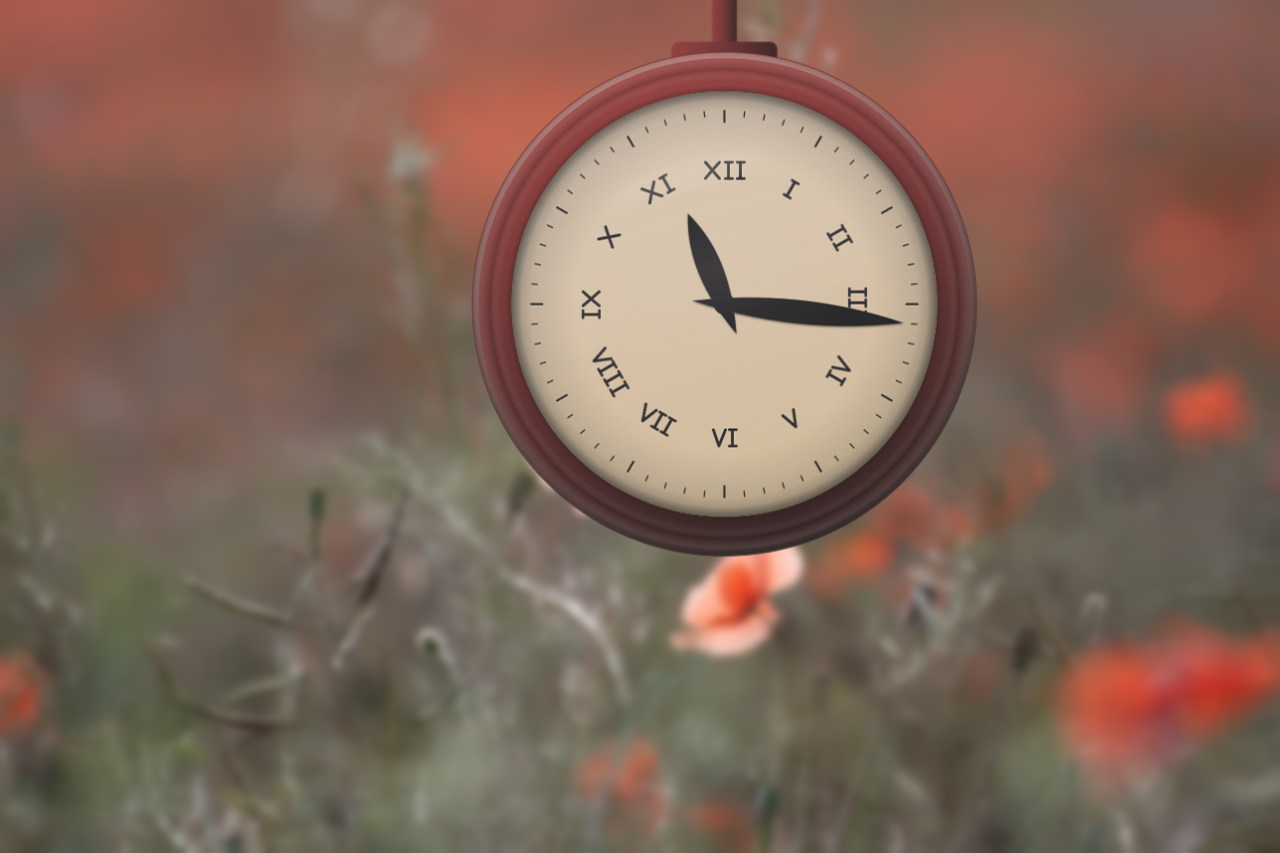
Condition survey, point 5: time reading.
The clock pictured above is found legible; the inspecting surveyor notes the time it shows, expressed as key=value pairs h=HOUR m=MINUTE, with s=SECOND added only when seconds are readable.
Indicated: h=11 m=16
